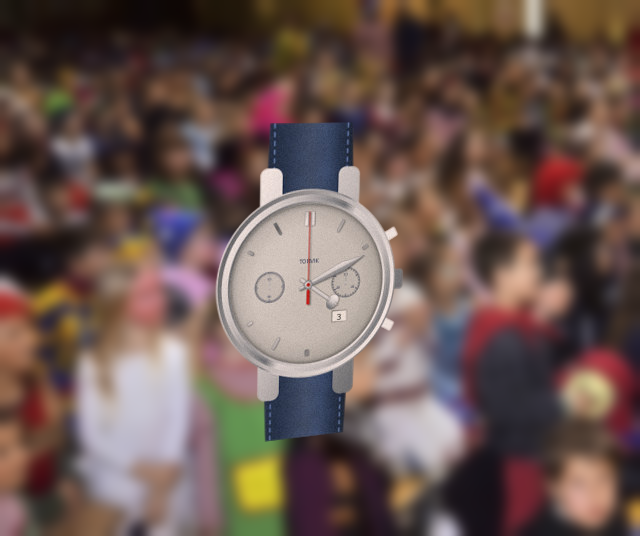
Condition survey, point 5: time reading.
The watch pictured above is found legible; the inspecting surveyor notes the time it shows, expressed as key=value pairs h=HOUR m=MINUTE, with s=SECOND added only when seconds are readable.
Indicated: h=4 m=11
